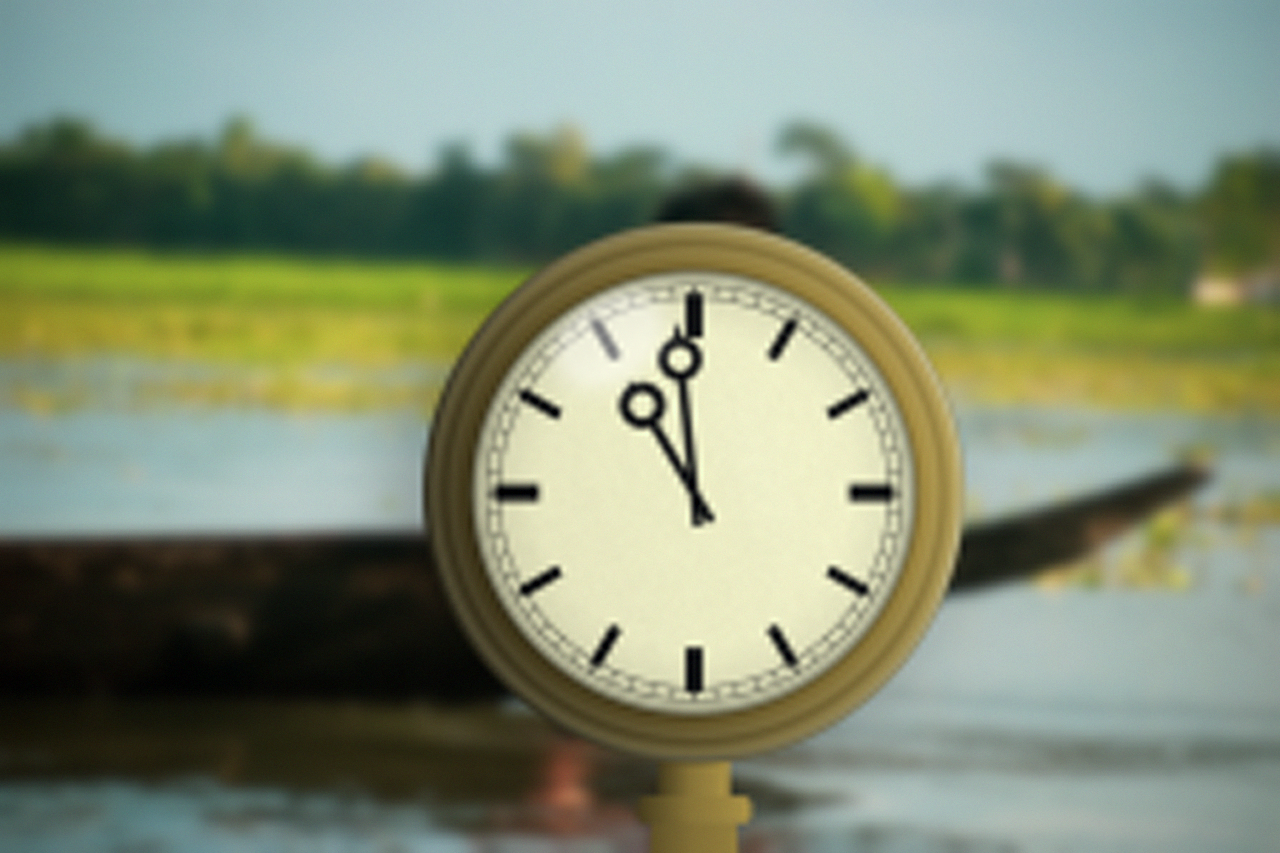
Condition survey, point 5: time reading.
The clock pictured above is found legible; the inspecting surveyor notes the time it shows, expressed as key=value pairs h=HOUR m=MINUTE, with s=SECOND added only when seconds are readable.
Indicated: h=10 m=59
